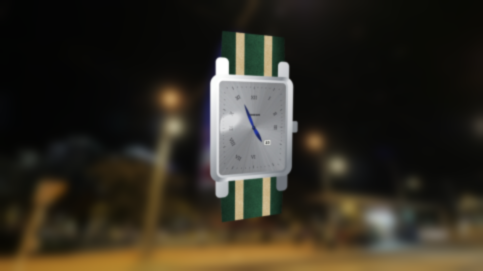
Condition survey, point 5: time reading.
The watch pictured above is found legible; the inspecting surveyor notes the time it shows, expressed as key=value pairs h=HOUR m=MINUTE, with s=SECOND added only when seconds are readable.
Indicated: h=4 m=56
